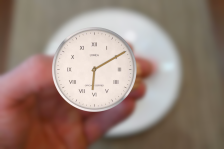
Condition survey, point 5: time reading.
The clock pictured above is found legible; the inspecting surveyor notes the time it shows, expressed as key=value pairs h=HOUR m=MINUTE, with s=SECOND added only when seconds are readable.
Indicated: h=6 m=10
